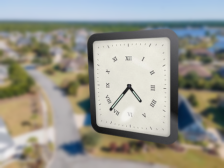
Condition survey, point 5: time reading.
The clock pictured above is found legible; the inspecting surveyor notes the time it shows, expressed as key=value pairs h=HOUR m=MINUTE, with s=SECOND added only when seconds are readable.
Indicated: h=4 m=37
